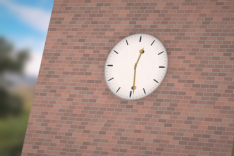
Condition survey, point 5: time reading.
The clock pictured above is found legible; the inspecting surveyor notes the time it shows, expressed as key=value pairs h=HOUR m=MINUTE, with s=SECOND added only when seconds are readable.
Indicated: h=12 m=29
